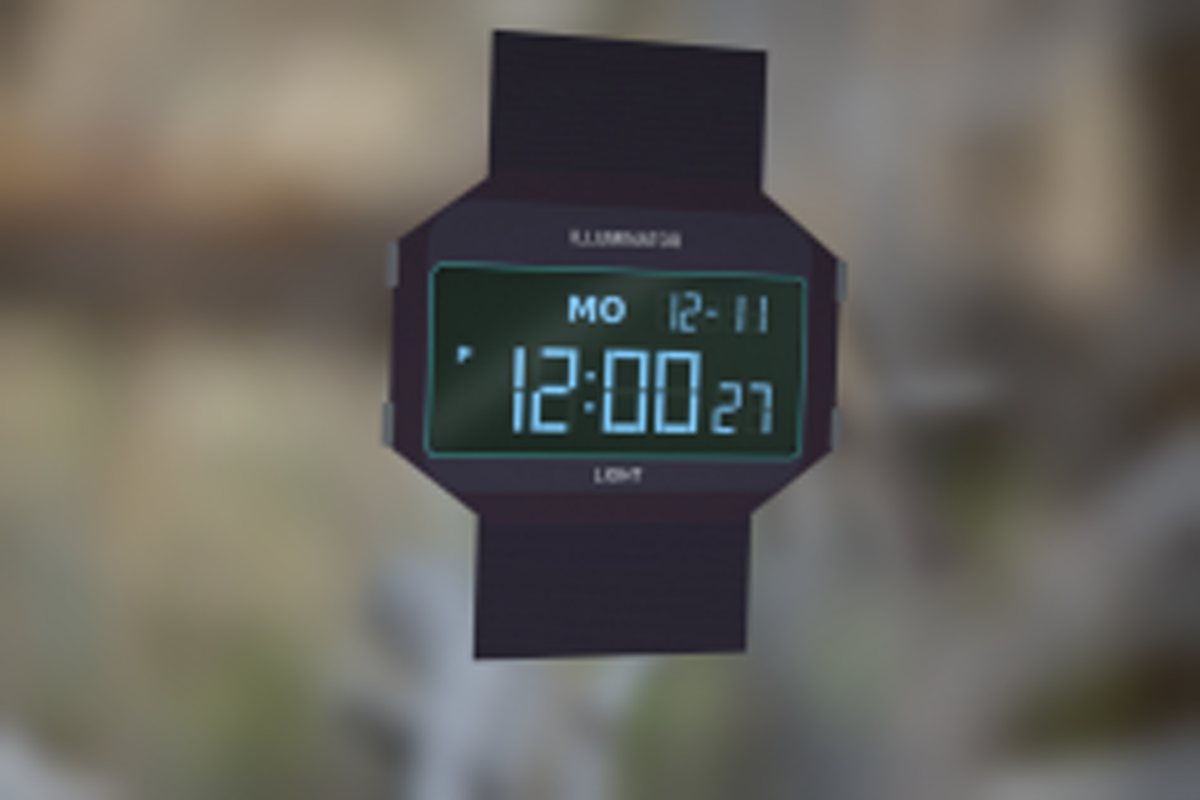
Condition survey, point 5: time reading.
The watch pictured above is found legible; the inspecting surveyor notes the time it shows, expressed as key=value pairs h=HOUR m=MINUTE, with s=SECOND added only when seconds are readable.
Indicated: h=12 m=0 s=27
